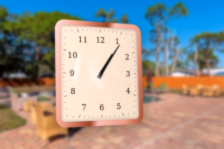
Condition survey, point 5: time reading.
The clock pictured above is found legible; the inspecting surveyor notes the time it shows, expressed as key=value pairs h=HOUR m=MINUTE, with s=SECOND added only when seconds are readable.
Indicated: h=1 m=6
